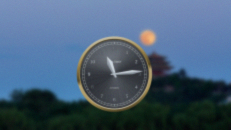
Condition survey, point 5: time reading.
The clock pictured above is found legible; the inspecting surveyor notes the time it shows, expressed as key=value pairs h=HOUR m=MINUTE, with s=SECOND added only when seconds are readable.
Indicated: h=11 m=14
